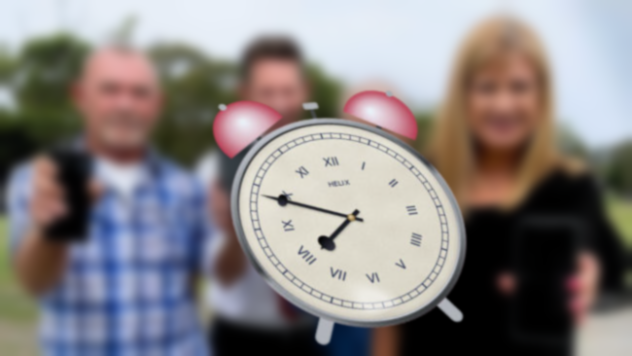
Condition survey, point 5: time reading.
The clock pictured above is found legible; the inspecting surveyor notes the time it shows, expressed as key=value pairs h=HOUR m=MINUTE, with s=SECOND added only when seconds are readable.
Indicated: h=7 m=49
